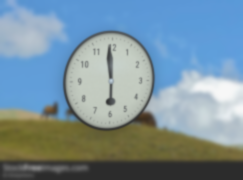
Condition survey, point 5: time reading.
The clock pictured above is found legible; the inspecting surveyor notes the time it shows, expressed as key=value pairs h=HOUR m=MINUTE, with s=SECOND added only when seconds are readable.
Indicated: h=5 m=59
